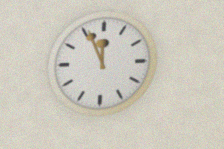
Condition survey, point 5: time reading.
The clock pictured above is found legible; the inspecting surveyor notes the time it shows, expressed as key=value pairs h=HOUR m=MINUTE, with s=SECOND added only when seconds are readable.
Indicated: h=11 m=56
